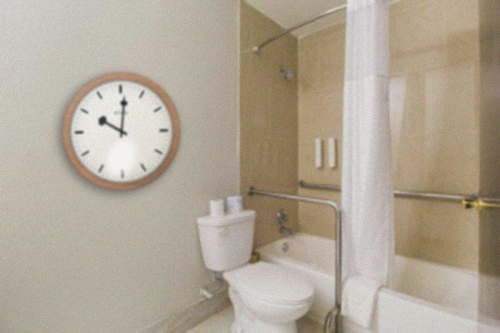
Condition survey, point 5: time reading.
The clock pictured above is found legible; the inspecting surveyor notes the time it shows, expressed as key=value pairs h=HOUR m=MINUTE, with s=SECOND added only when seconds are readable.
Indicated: h=10 m=1
